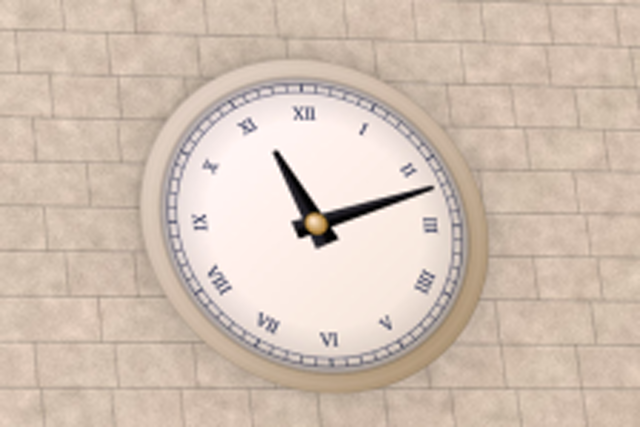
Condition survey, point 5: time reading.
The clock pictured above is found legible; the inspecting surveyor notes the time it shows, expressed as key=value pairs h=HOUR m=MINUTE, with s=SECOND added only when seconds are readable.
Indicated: h=11 m=12
